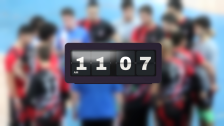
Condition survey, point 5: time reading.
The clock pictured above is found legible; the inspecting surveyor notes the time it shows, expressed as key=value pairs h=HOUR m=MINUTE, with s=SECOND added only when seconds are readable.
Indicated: h=11 m=7
